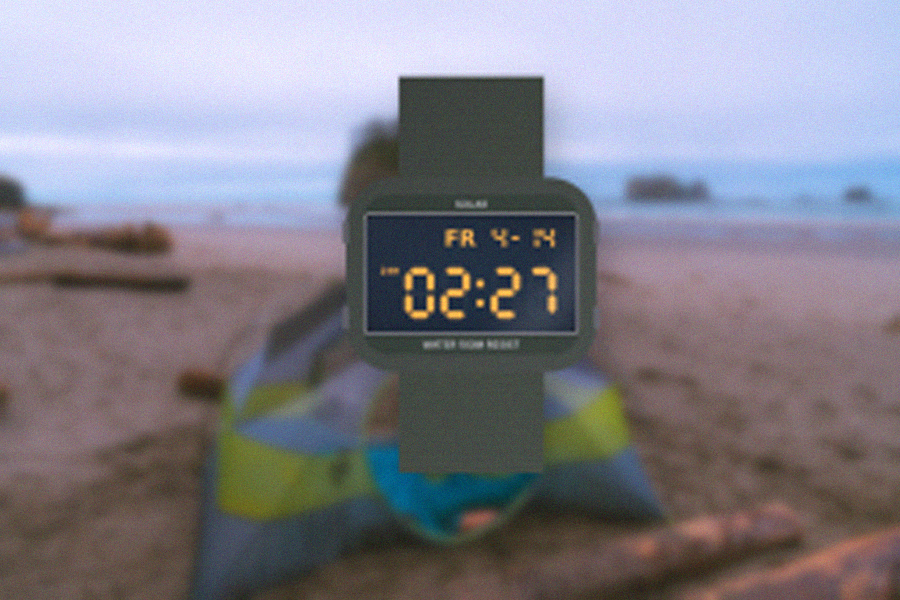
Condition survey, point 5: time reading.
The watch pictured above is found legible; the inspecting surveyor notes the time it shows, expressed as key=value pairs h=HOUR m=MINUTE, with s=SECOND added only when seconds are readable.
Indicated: h=2 m=27
